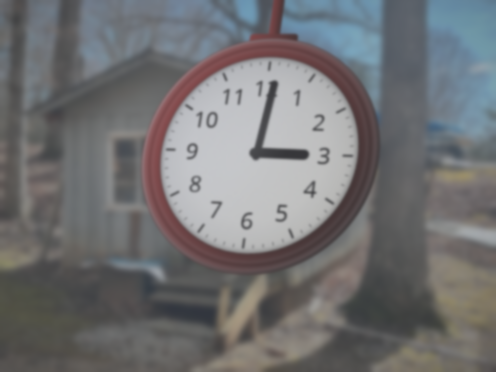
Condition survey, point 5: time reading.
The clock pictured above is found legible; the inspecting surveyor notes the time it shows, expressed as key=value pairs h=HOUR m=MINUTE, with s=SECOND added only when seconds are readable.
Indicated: h=3 m=1
